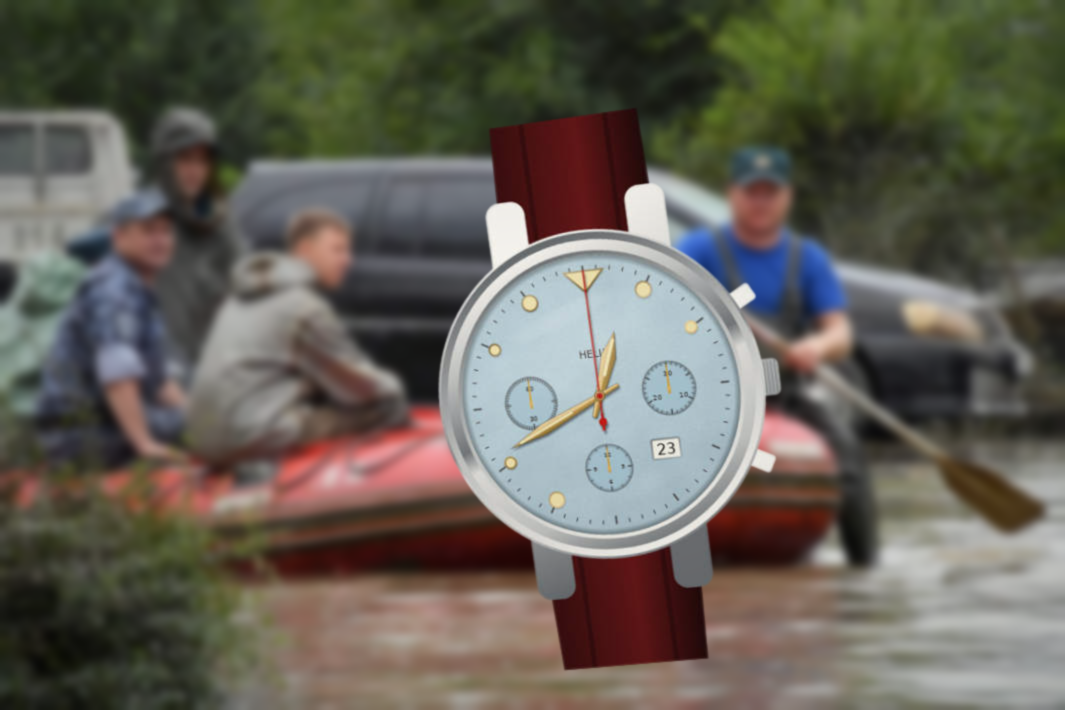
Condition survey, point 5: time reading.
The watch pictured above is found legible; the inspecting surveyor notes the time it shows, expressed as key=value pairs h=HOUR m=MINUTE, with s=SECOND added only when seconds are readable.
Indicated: h=12 m=41
